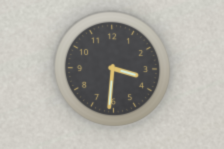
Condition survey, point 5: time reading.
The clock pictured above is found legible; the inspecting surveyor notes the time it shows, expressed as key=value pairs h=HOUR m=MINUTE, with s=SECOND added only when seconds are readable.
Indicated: h=3 m=31
